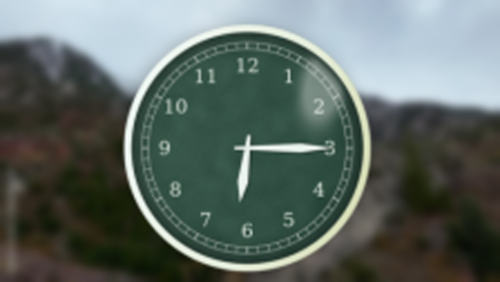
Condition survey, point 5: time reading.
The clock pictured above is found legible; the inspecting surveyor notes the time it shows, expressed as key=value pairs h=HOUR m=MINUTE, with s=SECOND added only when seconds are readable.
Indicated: h=6 m=15
